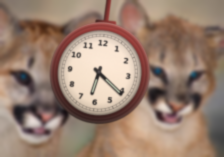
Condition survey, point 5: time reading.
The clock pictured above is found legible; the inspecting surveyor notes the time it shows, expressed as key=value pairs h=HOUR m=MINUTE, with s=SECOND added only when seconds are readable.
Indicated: h=6 m=21
